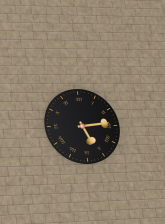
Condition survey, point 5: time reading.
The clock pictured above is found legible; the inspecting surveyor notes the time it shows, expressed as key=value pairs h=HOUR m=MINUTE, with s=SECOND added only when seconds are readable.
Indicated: h=5 m=14
